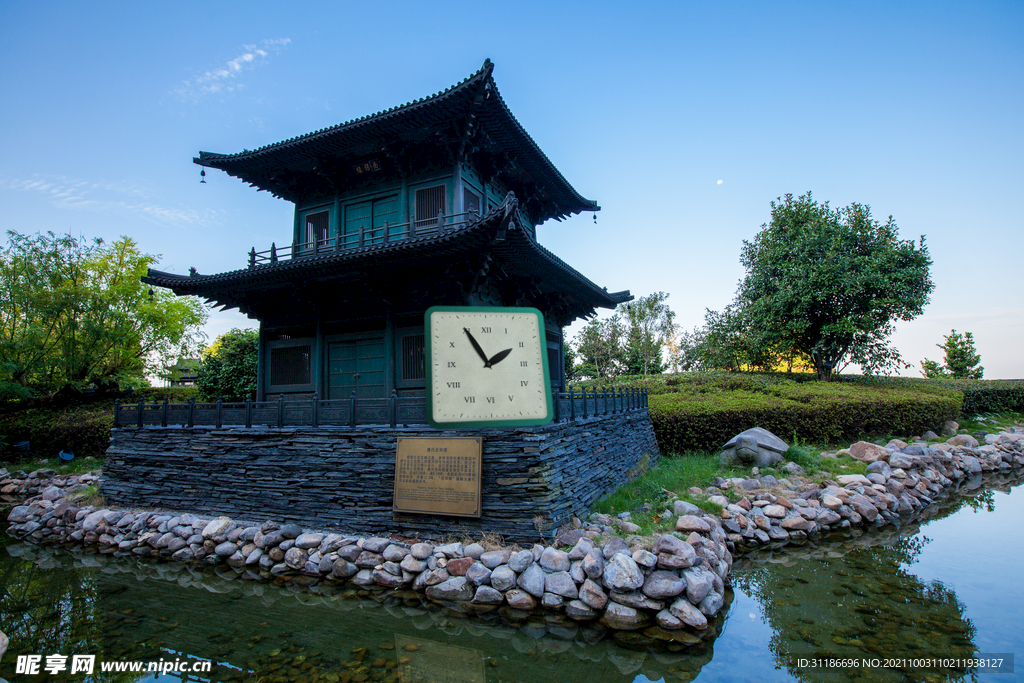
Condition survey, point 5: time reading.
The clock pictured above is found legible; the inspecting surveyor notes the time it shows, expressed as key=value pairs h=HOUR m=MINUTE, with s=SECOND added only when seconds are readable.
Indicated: h=1 m=55
